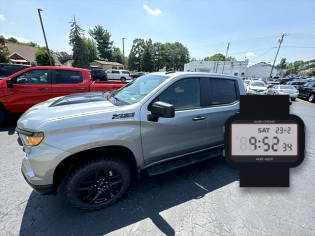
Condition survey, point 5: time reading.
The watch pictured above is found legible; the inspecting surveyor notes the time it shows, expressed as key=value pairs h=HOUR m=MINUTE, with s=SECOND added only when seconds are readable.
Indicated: h=9 m=52 s=34
